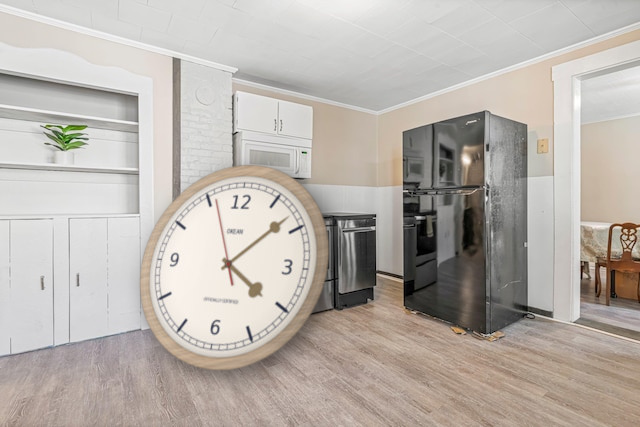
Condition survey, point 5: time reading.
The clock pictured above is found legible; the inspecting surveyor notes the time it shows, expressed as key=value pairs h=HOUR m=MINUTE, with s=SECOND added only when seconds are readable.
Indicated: h=4 m=7 s=56
